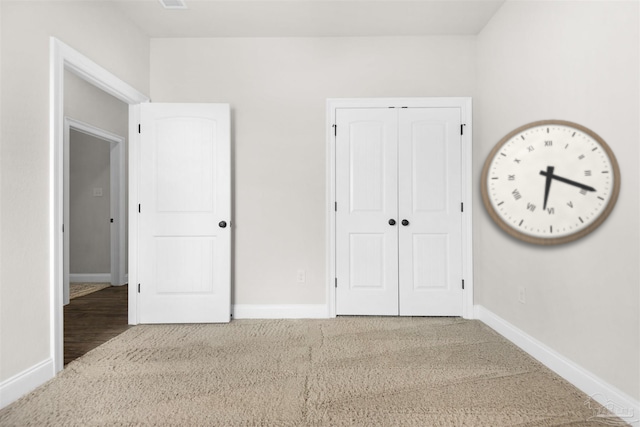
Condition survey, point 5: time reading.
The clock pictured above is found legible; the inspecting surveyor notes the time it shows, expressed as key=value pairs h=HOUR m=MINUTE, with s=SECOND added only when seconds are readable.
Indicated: h=6 m=19
